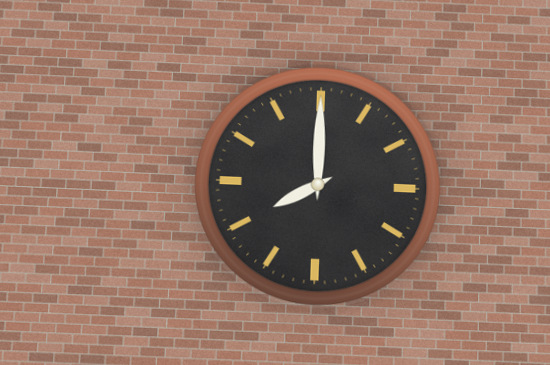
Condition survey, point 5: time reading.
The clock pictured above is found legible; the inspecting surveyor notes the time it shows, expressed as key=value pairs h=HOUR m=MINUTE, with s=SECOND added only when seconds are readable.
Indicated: h=8 m=0
